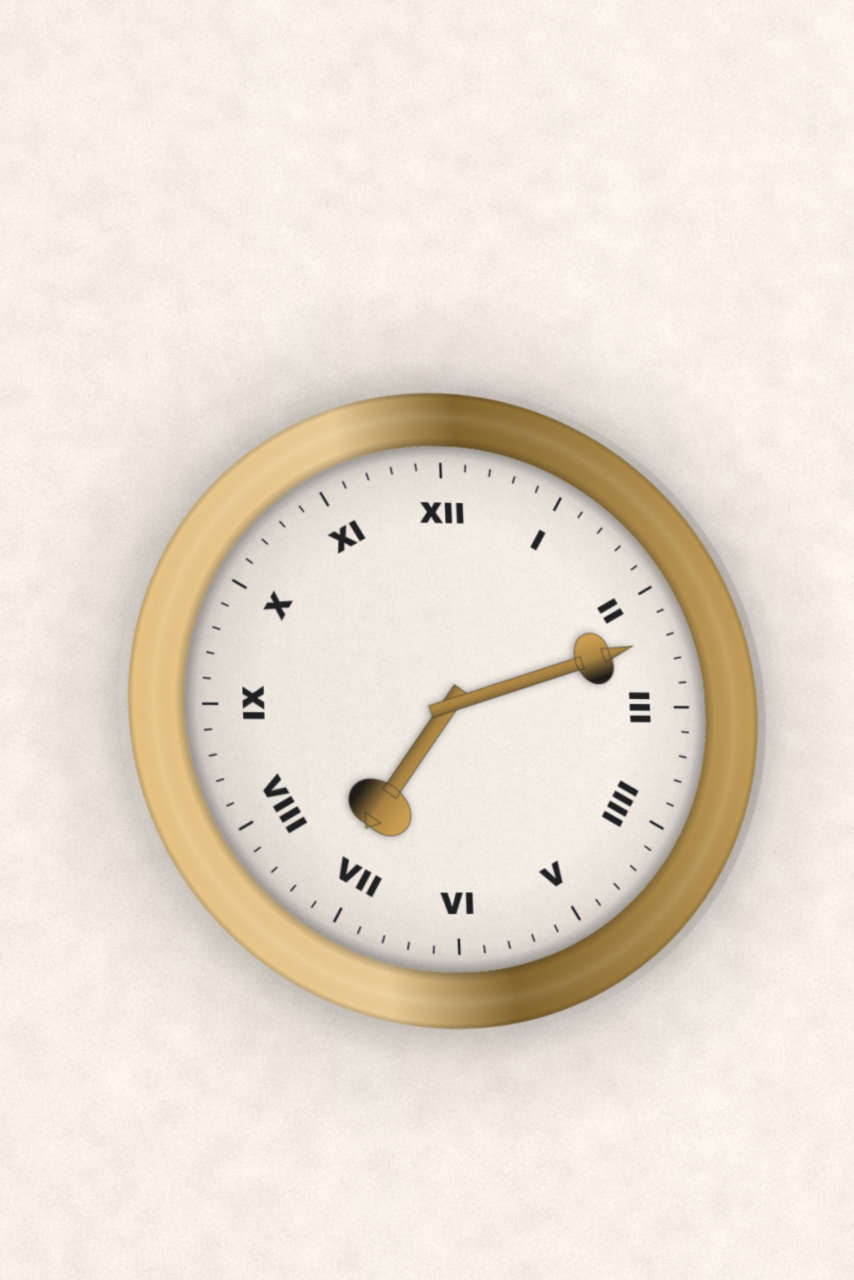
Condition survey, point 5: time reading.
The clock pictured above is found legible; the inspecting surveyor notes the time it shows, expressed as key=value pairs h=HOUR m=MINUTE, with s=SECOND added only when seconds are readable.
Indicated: h=7 m=12
